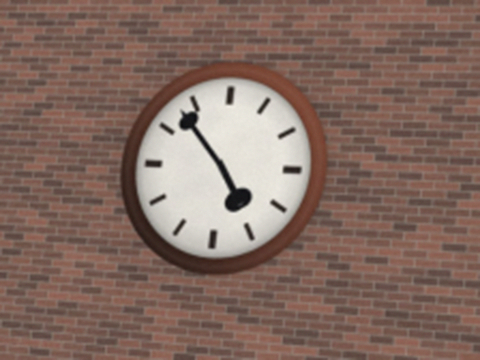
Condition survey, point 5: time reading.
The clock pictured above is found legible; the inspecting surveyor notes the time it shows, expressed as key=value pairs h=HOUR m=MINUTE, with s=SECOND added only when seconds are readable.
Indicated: h=4 m=53
